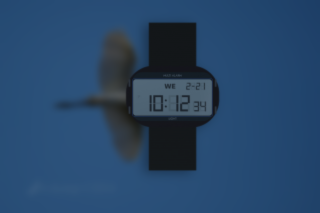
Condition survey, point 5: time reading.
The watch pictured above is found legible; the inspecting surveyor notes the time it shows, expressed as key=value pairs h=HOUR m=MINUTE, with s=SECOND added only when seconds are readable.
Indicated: h=10 m=12 s=34
